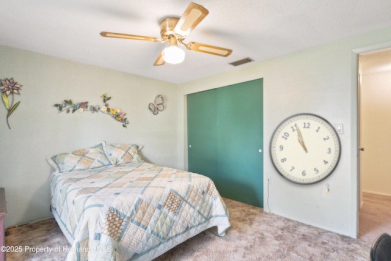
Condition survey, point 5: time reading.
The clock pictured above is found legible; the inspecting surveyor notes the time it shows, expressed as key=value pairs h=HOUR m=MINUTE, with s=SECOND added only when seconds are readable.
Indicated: h=10 m=56
